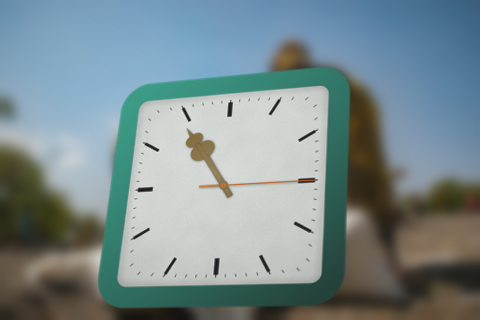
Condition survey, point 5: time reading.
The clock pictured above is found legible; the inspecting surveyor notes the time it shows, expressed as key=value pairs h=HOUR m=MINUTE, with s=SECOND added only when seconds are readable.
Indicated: h=10 m=54 s=15
